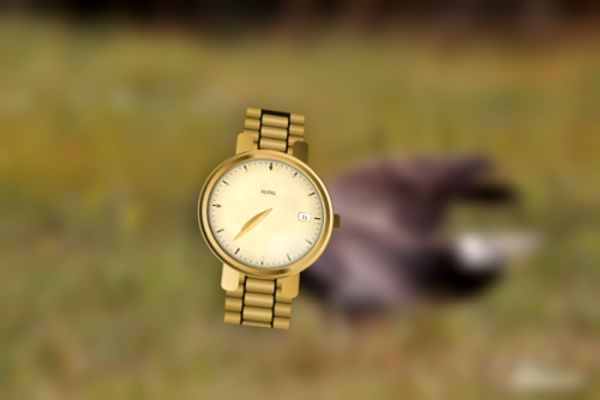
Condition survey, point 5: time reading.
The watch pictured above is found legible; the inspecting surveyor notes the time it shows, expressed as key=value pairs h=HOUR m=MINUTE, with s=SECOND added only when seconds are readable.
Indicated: h=7 m=37
